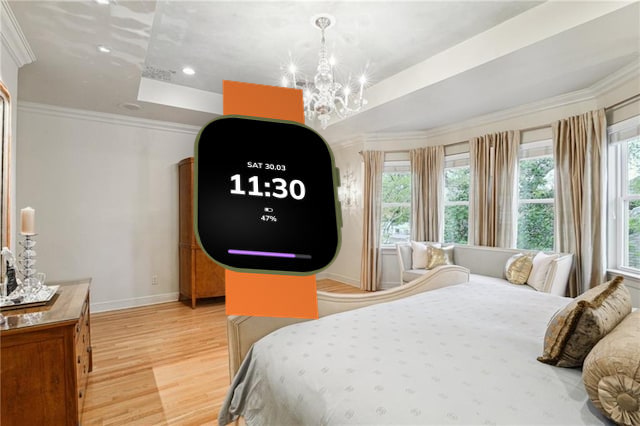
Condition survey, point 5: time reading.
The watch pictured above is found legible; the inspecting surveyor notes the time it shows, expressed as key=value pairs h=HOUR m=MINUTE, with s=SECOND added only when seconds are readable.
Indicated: h=11 m=30
